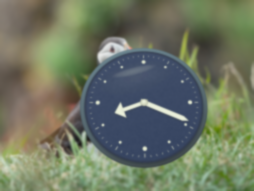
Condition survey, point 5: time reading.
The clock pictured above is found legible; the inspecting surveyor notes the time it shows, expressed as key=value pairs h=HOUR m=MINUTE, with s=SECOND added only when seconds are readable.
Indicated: h=8 m=19
